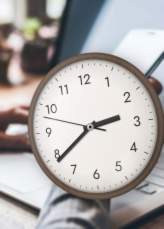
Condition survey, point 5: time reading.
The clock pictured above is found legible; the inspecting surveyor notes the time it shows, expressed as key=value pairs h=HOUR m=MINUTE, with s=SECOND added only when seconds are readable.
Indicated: h=2 m=38 s=48
